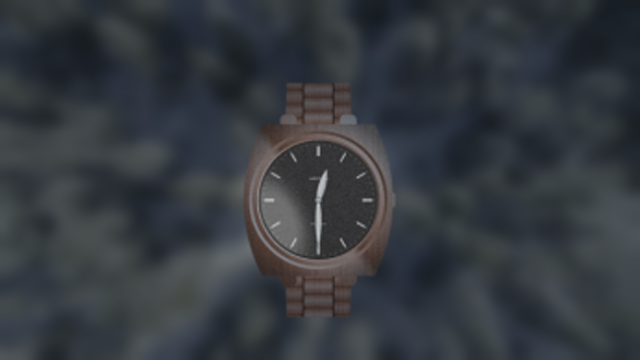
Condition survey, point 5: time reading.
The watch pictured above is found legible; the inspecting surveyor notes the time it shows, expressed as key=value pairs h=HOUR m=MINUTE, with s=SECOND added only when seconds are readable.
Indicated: h=12 m=30
